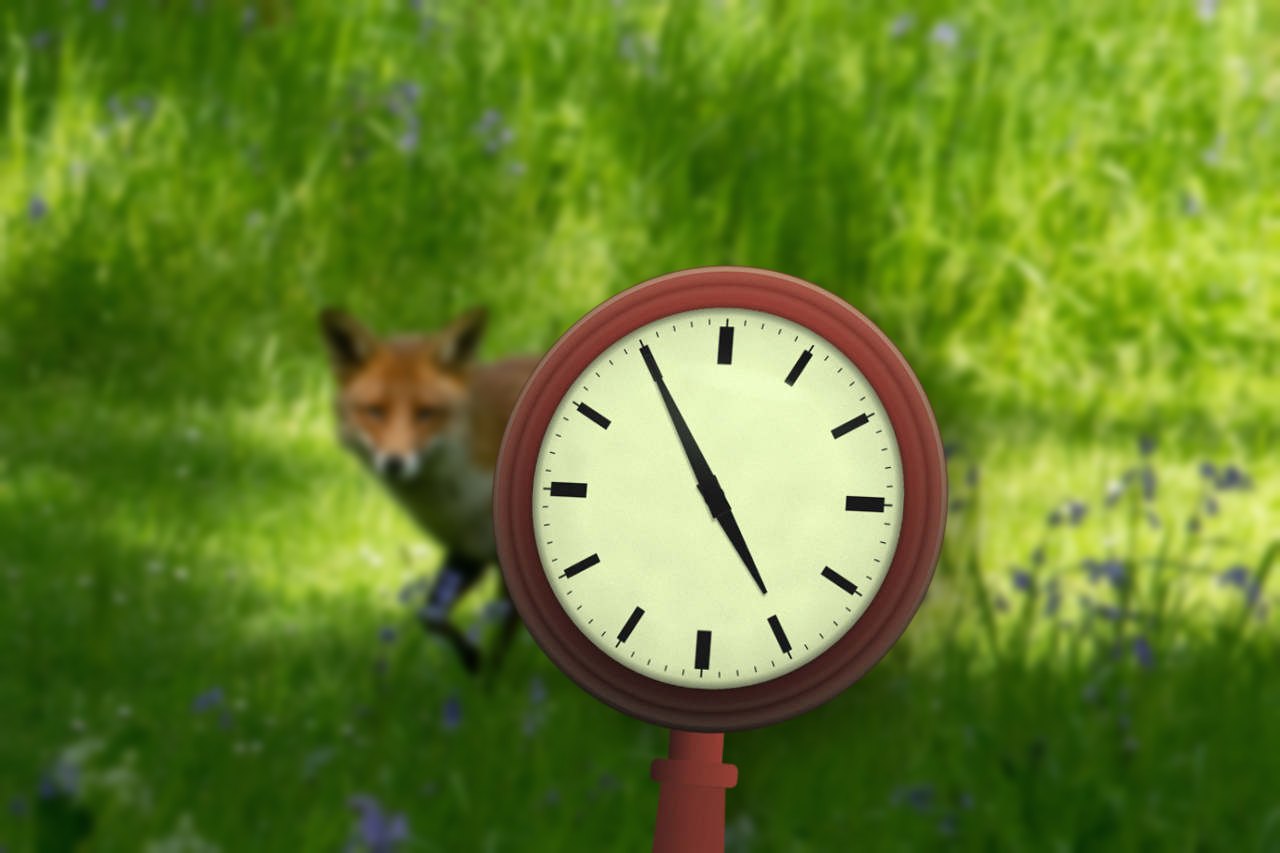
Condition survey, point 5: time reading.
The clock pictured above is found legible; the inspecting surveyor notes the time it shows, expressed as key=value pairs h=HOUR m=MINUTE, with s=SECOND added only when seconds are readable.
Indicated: h=4 m=55
